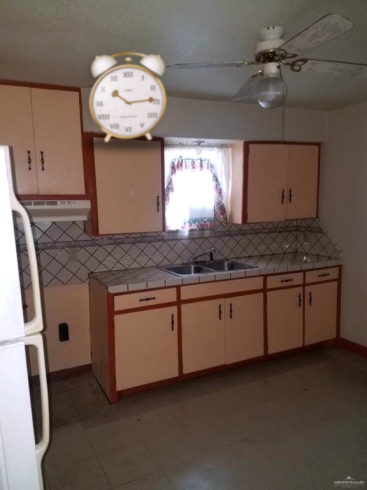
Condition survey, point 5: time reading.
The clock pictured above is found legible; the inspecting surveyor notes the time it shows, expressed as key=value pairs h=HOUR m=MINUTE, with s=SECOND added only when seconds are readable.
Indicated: h=10 m=14
